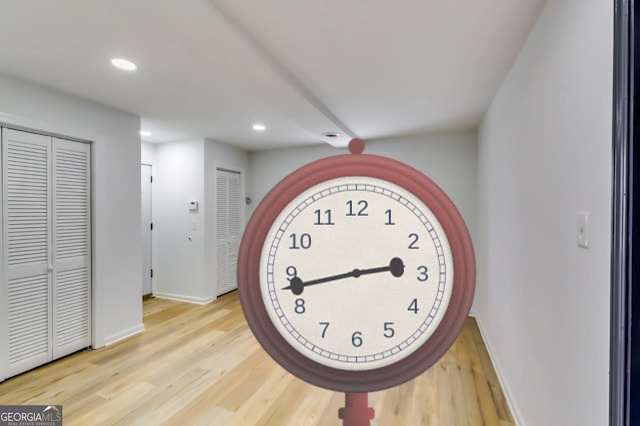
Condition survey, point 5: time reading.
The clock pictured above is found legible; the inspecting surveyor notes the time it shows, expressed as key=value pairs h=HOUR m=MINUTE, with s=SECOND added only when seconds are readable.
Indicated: h=2 m=43
